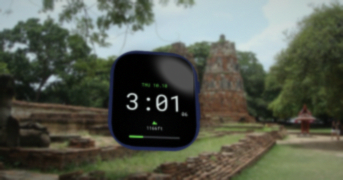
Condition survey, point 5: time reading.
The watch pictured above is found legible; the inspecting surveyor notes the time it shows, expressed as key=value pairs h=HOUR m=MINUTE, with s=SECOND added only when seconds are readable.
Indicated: h=3 m=1
